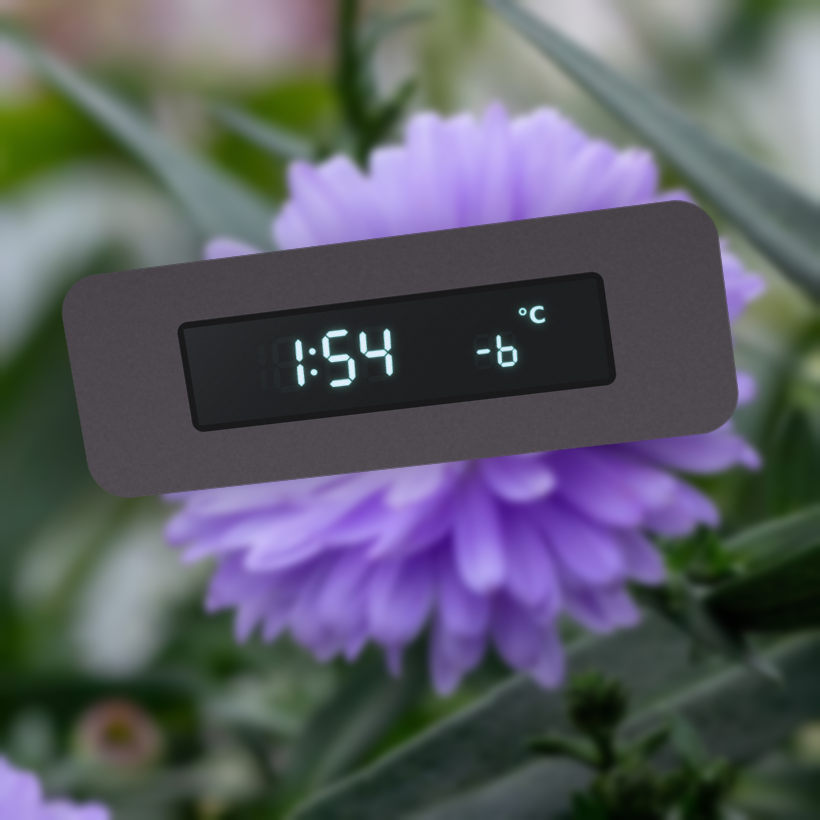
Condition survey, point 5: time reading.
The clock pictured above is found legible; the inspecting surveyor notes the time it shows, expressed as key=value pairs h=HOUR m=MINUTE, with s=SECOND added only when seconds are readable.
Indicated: h=1 m=54
